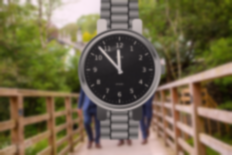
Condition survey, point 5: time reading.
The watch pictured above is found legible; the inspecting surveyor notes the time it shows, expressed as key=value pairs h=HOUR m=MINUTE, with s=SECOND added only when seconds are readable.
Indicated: h=11 m=53
